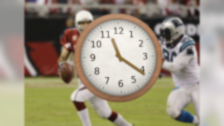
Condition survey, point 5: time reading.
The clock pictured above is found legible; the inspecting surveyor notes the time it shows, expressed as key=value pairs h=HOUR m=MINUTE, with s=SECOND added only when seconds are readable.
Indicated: h=11 m=21
